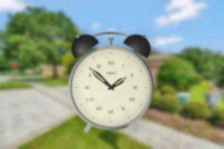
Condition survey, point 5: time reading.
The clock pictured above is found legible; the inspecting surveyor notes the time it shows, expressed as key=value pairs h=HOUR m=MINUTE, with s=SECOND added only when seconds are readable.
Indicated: h=1 m=52
